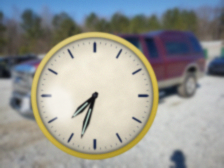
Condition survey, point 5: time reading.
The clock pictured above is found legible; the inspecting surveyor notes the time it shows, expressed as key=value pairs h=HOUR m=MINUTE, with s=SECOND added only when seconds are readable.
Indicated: h=7 m=33
